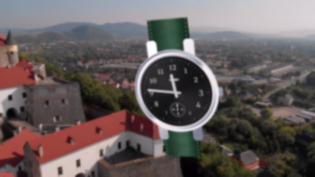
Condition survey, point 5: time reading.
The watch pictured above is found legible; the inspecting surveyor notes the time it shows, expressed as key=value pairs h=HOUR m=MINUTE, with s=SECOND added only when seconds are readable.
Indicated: h=11 m=46
